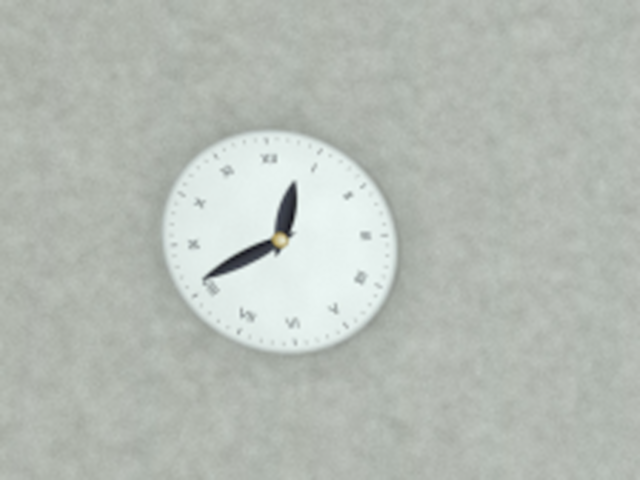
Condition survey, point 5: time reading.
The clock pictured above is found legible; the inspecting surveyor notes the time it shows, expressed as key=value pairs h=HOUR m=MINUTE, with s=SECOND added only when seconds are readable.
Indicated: h=12 m=41
